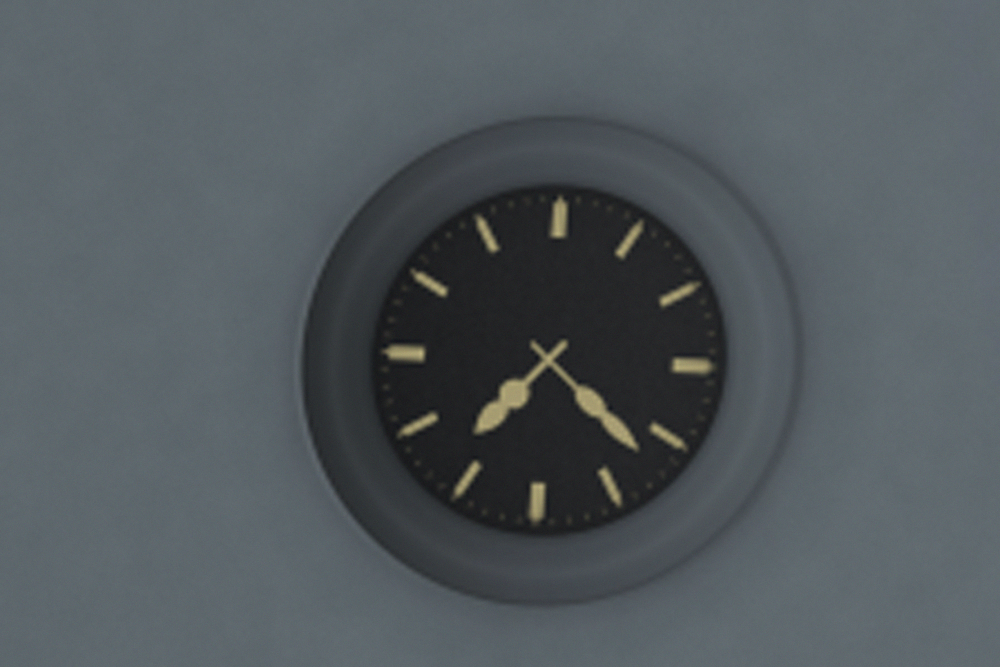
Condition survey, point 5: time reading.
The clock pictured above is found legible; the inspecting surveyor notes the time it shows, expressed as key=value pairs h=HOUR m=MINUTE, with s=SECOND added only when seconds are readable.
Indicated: h=7 m=22
